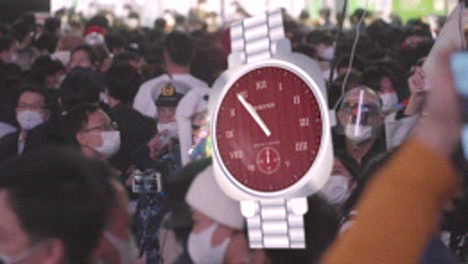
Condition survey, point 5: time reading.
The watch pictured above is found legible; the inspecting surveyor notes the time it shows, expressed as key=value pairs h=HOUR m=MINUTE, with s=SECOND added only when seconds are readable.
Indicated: h=10 m=54
